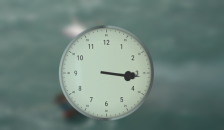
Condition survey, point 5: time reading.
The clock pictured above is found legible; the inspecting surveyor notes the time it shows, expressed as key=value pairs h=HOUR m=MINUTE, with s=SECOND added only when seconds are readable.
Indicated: h=3 m=16
